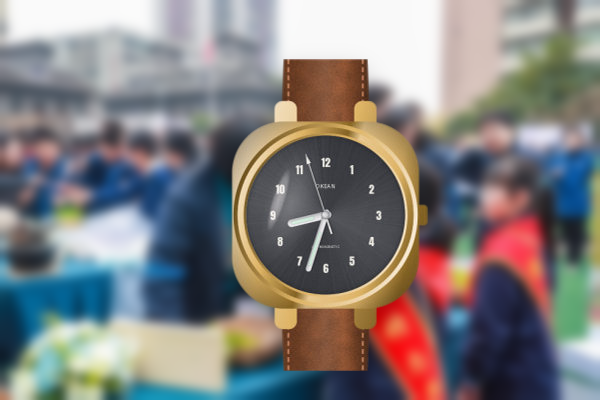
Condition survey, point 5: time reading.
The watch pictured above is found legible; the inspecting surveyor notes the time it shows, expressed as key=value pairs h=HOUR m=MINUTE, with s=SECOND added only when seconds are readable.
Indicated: h=8 m=32 s=57
